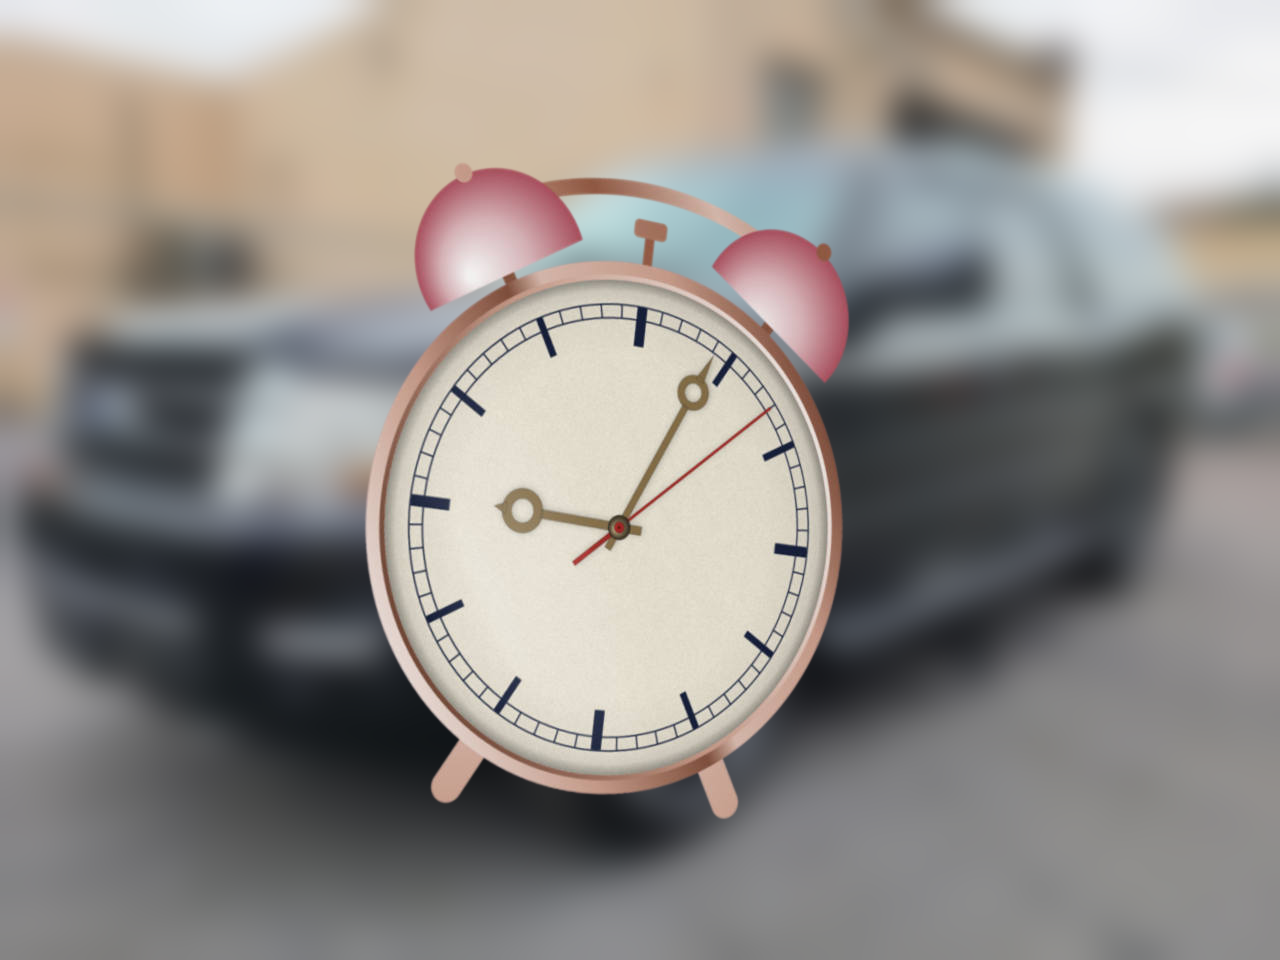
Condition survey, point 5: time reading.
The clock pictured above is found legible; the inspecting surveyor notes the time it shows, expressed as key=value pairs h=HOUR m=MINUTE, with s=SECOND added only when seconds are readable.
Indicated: h=9 m=4 s=8
